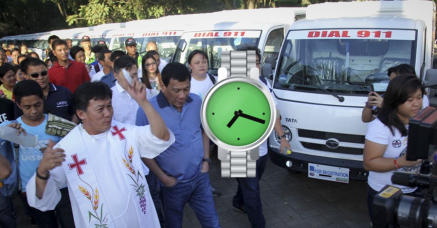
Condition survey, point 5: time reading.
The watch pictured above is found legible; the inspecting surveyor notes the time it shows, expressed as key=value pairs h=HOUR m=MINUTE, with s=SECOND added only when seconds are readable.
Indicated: h=7 m=18
